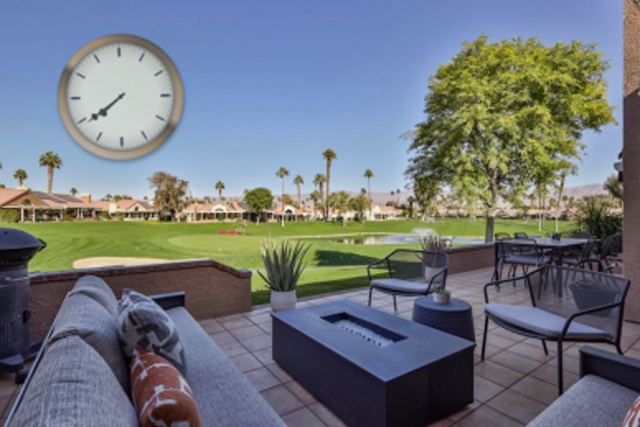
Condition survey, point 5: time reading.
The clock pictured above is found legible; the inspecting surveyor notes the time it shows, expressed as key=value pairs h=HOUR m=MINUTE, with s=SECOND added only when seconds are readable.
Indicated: h=7 m=39
